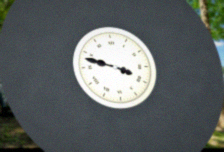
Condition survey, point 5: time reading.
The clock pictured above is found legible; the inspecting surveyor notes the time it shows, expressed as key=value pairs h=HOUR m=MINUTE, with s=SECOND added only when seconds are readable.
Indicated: h=3 m=48
